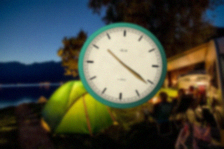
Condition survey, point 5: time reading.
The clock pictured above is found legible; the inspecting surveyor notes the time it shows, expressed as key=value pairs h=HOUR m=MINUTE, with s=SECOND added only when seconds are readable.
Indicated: h=10 m=21
